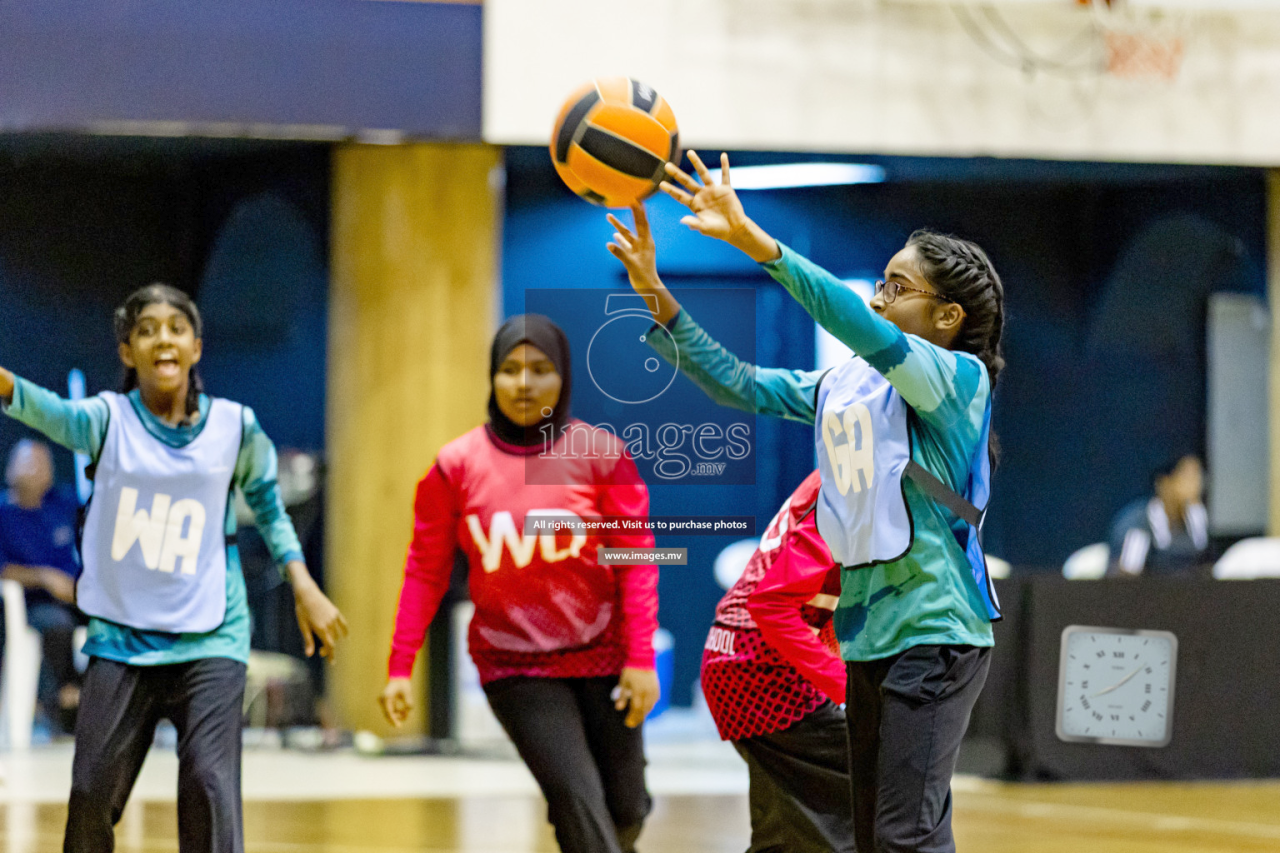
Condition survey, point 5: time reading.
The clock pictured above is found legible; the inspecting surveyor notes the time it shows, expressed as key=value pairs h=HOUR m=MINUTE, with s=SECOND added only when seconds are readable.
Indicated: h=8 m=8
